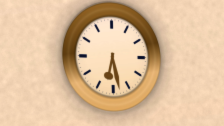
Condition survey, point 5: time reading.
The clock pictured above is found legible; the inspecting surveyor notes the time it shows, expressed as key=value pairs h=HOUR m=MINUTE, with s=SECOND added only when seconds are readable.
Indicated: h=6 m=28
